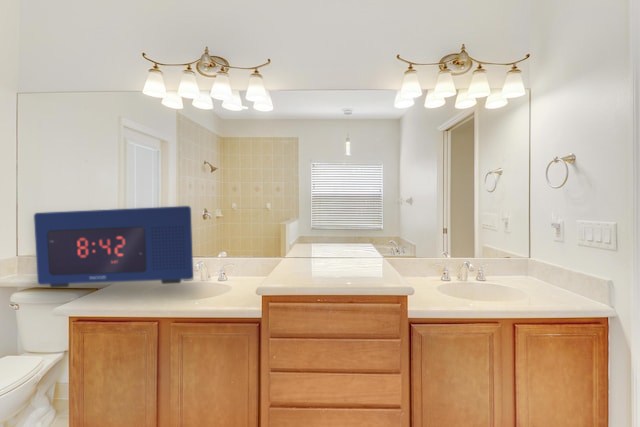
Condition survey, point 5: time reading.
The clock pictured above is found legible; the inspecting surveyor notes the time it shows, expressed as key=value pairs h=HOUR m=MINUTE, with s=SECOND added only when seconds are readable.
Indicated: h=8 m=42
